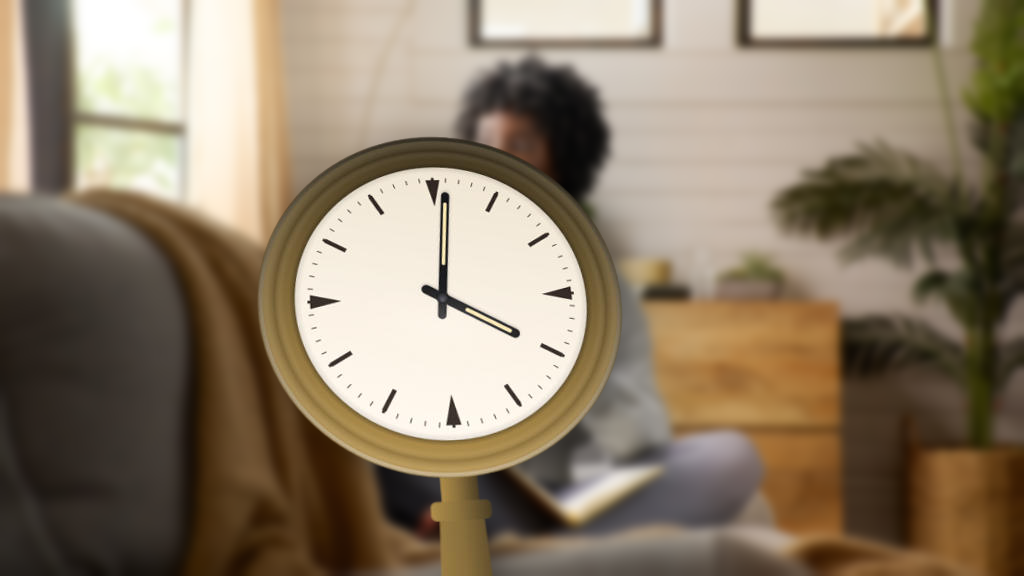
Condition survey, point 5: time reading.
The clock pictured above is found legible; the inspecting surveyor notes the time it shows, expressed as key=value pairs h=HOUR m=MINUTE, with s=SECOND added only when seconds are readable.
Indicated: h=4 m=1
